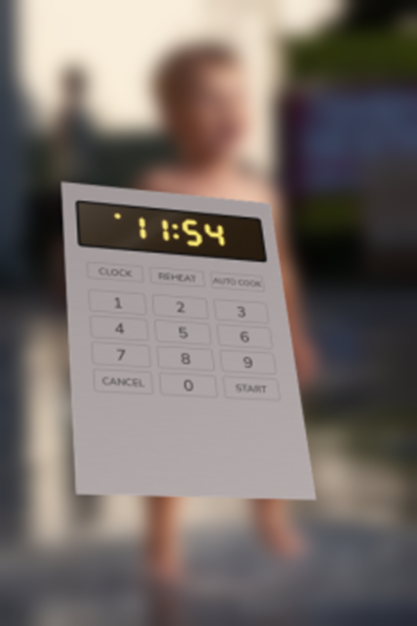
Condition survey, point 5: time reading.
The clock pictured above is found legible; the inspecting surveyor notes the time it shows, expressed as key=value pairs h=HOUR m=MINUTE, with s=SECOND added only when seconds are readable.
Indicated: h=11 m=54
